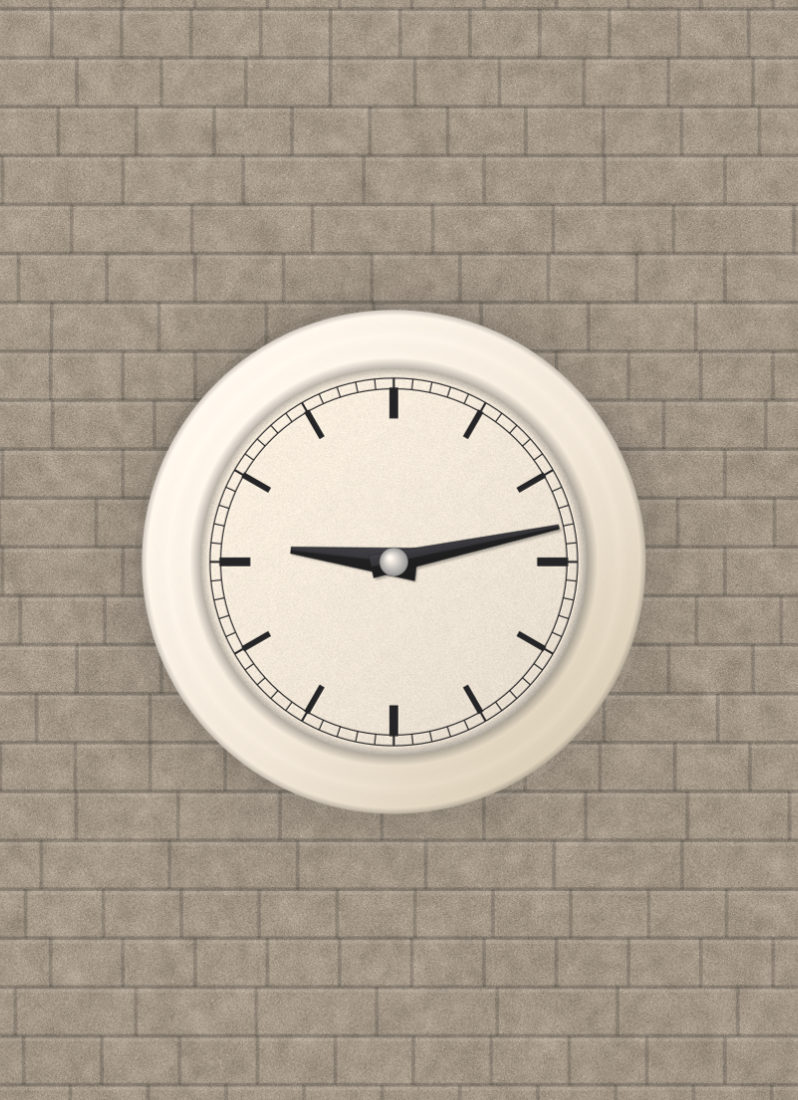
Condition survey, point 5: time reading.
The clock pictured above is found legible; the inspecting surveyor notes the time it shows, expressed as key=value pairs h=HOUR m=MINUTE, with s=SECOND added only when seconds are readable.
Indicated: h=9 m=13
